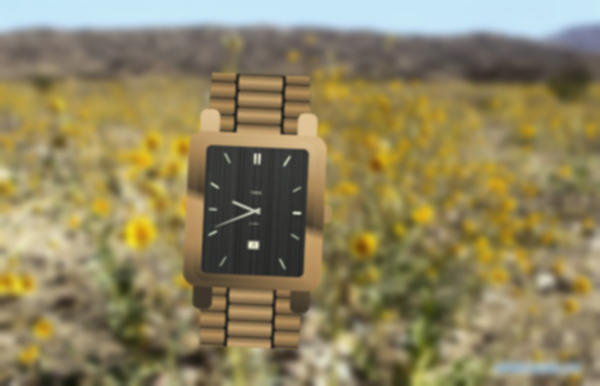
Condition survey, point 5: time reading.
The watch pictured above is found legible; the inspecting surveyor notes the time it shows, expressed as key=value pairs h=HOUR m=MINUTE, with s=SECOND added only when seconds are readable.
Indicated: h=9 m=41
